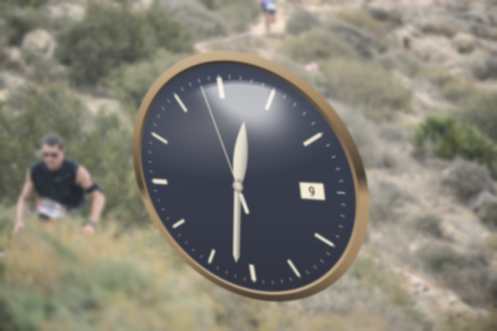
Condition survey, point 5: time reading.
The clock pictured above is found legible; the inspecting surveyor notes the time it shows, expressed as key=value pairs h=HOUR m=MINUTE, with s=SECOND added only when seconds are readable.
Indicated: h=12 m=31 s=58
